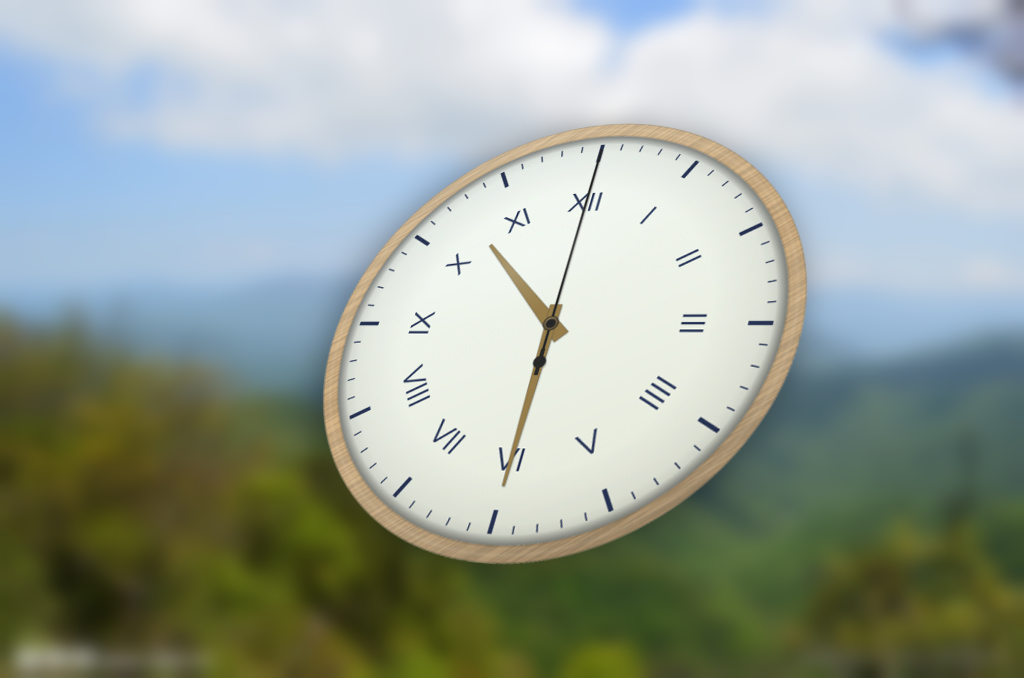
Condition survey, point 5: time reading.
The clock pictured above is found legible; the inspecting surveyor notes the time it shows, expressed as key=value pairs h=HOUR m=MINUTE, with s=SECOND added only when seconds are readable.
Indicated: h=10 m=30 s=0
